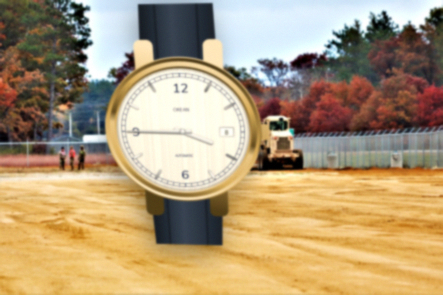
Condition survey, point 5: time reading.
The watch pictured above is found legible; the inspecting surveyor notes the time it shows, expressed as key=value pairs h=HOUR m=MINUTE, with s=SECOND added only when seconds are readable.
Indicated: h=3 m=45
